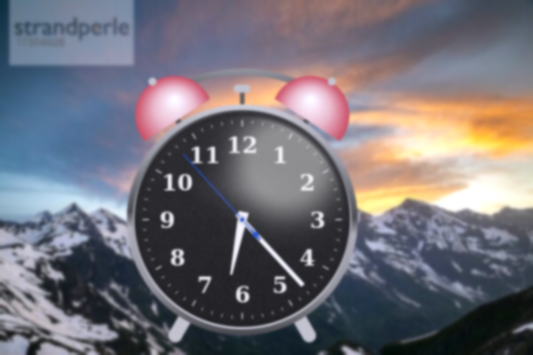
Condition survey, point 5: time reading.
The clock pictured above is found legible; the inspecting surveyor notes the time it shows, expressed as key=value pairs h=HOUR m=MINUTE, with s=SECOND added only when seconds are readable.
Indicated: h=6 m=22 s=53
